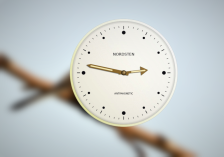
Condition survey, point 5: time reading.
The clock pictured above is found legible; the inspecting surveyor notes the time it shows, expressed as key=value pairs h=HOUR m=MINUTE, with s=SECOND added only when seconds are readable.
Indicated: h=2 m=47
